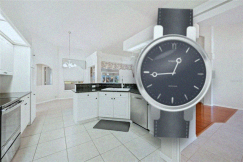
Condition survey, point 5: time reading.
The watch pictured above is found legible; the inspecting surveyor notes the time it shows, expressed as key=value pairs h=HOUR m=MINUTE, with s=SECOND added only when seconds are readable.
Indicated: h=12 m=44
